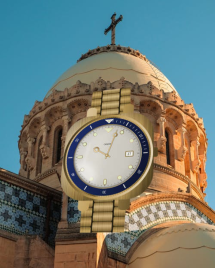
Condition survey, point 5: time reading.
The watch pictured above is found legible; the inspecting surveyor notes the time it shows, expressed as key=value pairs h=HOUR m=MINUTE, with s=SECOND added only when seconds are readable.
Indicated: h=10 m=3
